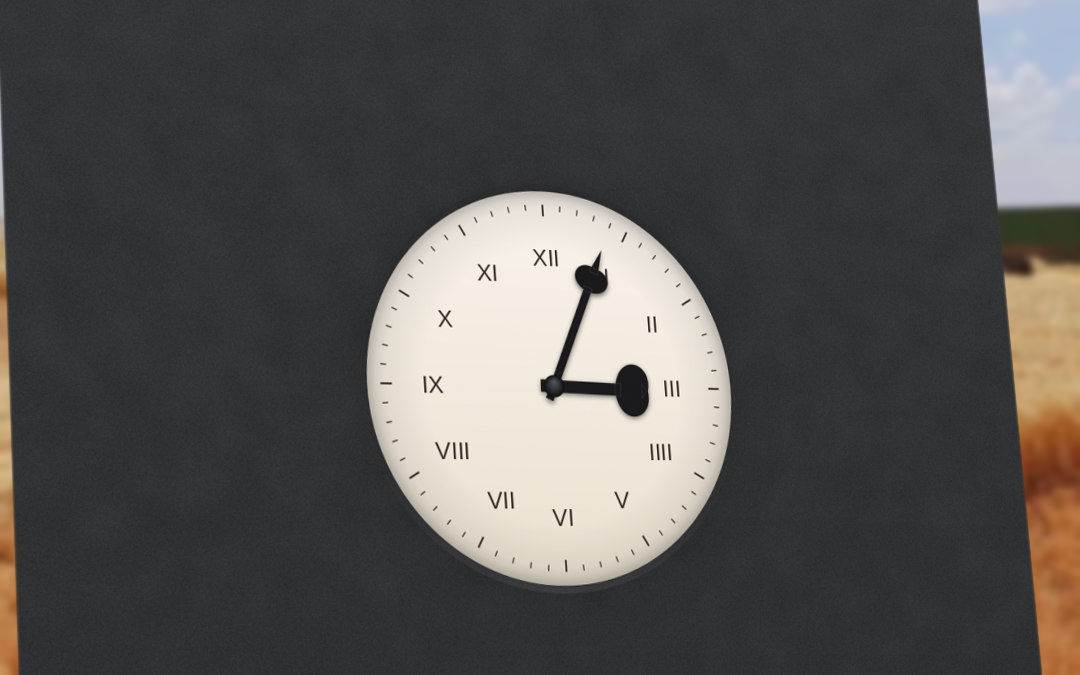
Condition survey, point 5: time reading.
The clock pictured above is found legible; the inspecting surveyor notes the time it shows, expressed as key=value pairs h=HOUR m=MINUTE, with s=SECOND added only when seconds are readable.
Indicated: h=3 m=4
